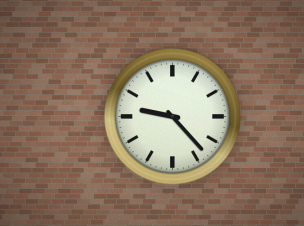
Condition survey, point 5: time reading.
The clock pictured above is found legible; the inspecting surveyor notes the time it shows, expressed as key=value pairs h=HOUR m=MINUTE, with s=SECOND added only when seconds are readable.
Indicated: h=9 m=23
